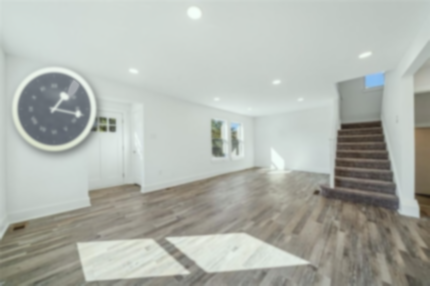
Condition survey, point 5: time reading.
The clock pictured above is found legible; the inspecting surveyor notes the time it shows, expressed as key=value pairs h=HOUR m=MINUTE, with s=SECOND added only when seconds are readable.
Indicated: h=1 m=17
